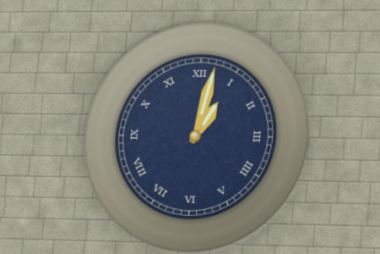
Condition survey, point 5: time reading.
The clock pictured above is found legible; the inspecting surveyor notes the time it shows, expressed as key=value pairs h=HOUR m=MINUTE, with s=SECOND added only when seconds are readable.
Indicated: h=1 m=2
